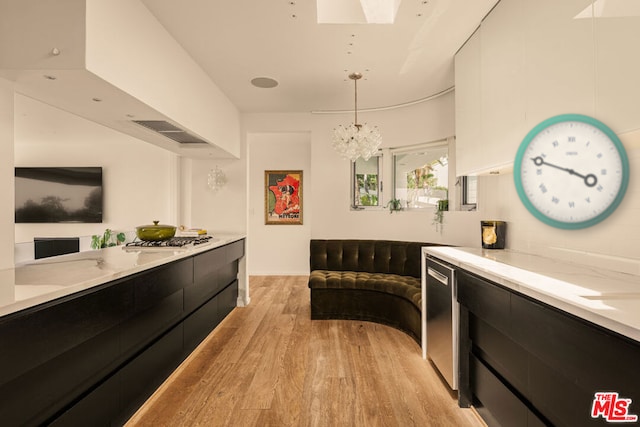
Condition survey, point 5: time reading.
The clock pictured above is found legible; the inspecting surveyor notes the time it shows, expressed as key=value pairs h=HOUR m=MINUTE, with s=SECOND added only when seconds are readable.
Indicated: h=3 m=48
